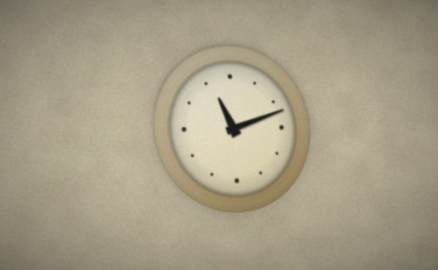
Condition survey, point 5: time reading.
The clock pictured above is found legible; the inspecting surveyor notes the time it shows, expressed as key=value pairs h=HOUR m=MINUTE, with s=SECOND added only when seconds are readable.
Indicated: h=11 m=12
